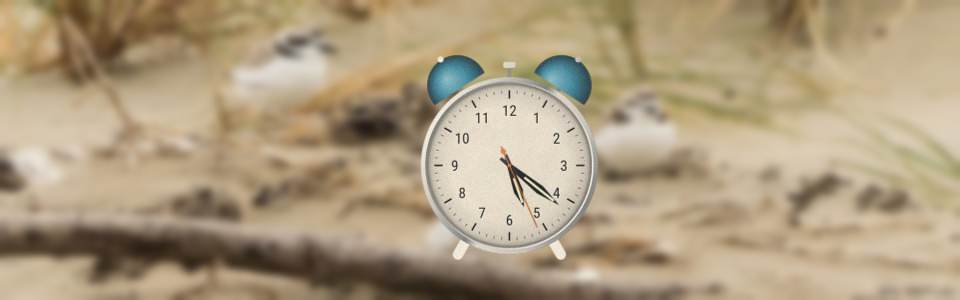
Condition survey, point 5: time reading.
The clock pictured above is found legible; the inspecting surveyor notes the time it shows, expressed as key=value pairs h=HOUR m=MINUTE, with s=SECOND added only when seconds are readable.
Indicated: h=5 m=21 s=26
